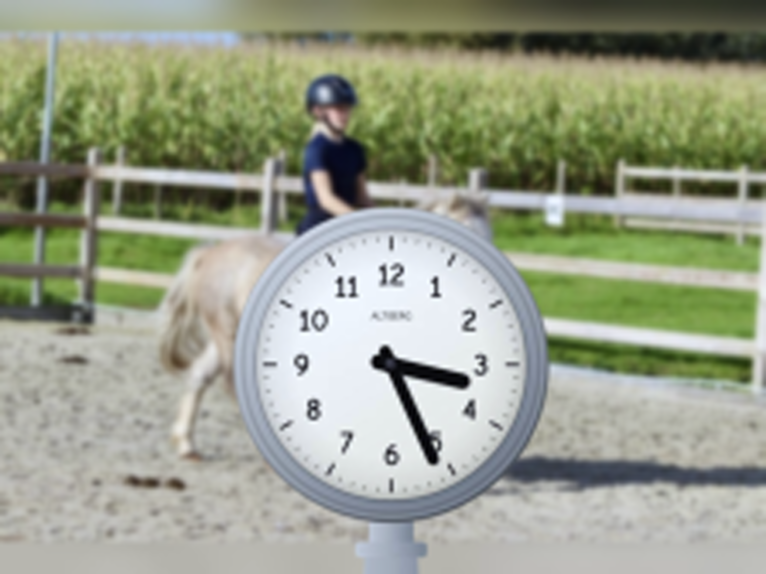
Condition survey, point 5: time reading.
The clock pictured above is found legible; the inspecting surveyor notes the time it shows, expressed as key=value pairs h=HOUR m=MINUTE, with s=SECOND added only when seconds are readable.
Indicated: h=3 m=26
